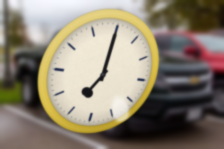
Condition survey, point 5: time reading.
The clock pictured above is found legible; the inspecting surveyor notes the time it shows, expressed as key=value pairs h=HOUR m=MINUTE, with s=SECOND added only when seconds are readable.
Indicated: h=7 m=0
